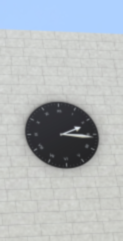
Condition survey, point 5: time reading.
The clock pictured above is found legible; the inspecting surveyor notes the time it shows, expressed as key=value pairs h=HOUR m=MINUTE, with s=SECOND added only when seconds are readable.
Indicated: h=2 m=16
